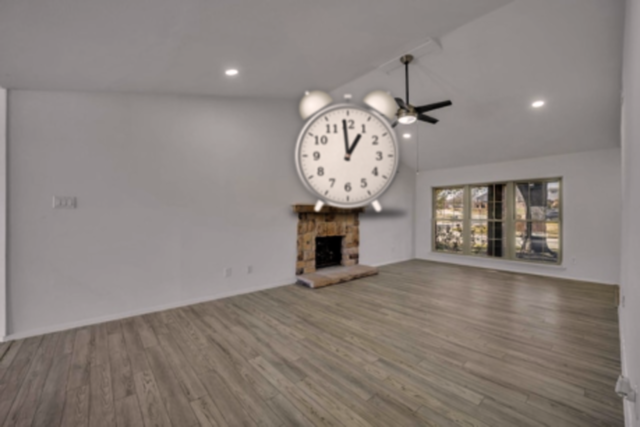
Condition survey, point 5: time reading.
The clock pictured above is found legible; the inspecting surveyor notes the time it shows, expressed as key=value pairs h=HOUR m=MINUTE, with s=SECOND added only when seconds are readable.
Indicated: h=12 m=59
